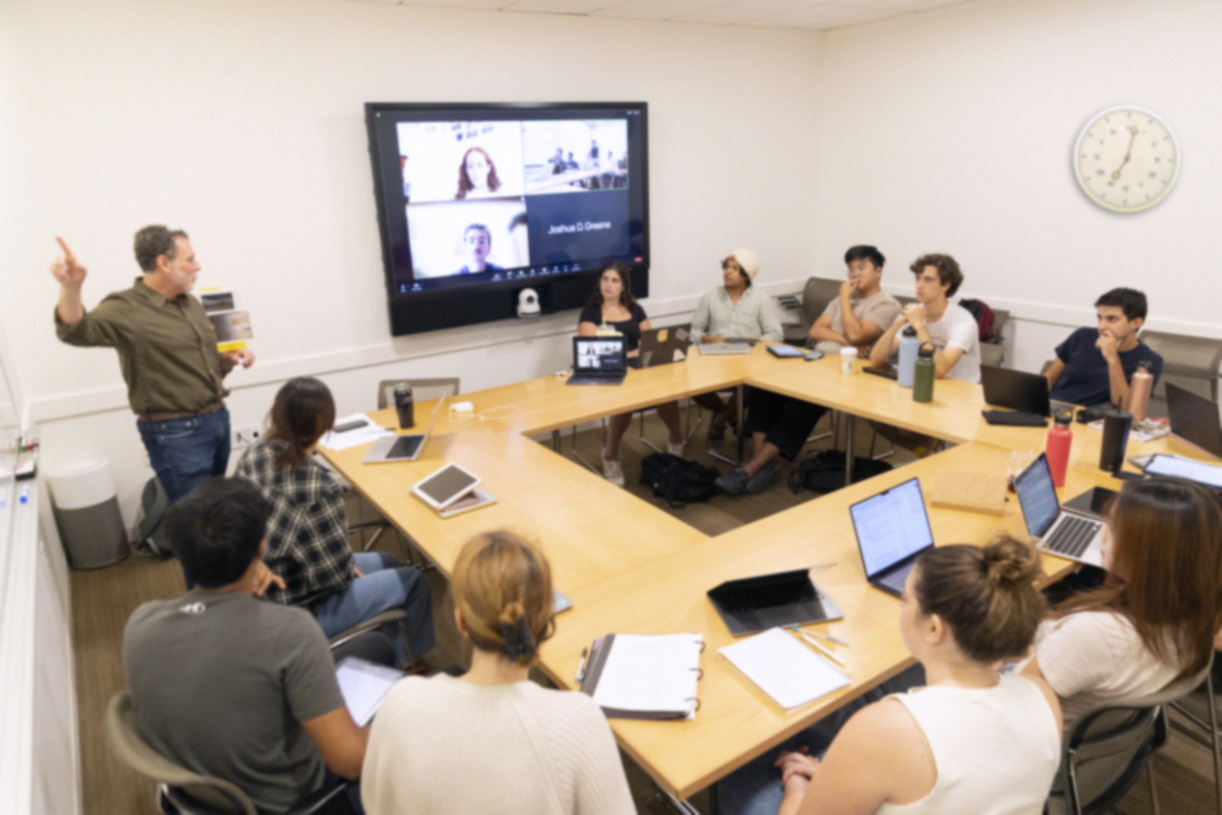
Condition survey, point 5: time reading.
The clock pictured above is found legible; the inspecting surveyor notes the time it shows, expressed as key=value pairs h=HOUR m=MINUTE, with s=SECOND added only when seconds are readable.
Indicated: h=7 m=2
